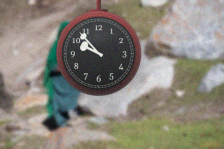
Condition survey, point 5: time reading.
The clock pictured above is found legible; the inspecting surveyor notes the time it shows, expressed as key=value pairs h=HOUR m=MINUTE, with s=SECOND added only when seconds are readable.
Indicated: h=9 m=53
